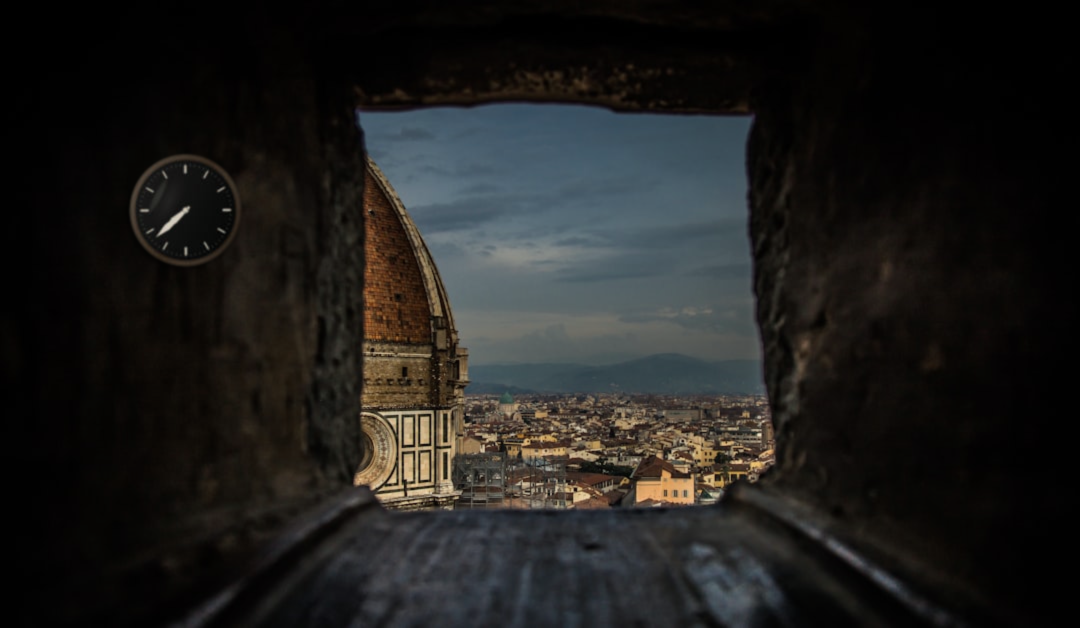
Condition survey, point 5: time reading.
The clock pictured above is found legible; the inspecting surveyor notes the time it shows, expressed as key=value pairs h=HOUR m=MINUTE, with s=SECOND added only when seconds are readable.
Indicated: h=7 m=38
